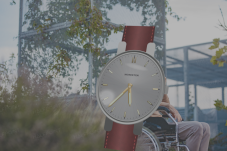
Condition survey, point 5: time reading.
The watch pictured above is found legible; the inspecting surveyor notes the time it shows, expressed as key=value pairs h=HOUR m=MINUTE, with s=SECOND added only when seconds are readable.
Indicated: h=5 m=37
